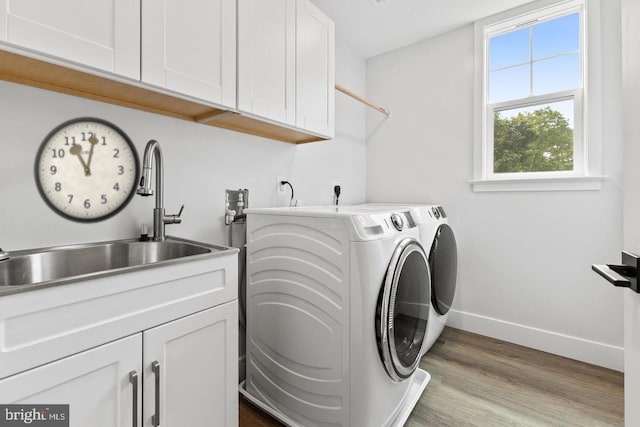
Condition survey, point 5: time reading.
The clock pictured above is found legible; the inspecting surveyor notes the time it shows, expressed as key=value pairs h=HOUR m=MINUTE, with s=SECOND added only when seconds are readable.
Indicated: h=11 m=2
